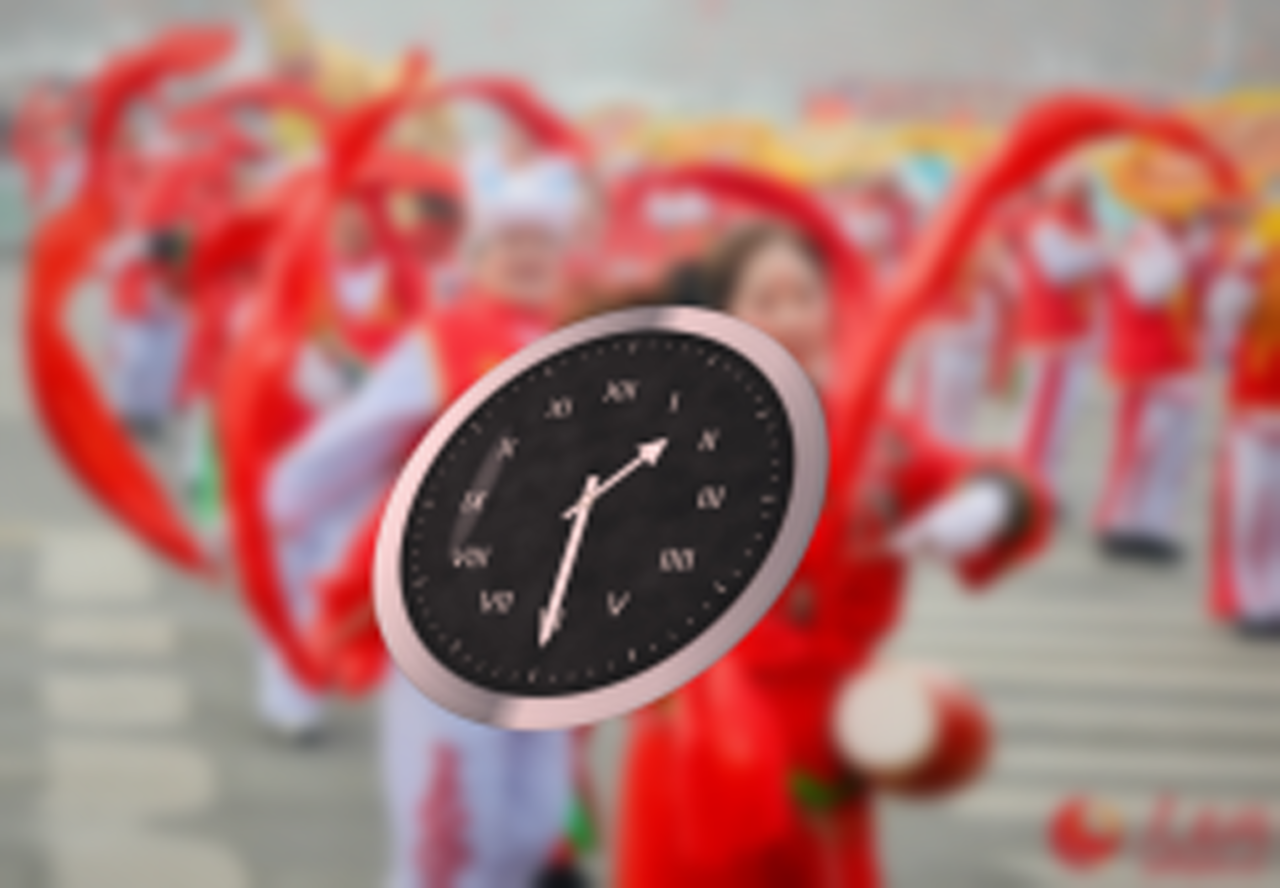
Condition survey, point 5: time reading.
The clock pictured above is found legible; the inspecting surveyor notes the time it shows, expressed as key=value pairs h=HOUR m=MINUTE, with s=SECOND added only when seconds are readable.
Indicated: h=1 m=30
